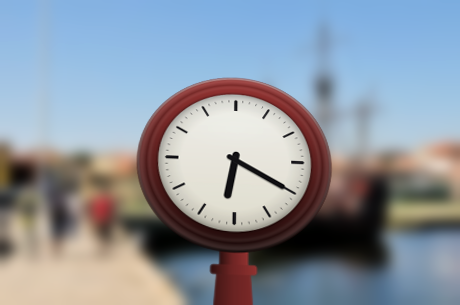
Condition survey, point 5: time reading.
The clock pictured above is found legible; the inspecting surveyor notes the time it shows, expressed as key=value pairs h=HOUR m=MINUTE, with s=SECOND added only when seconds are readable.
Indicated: h=6 m=20
